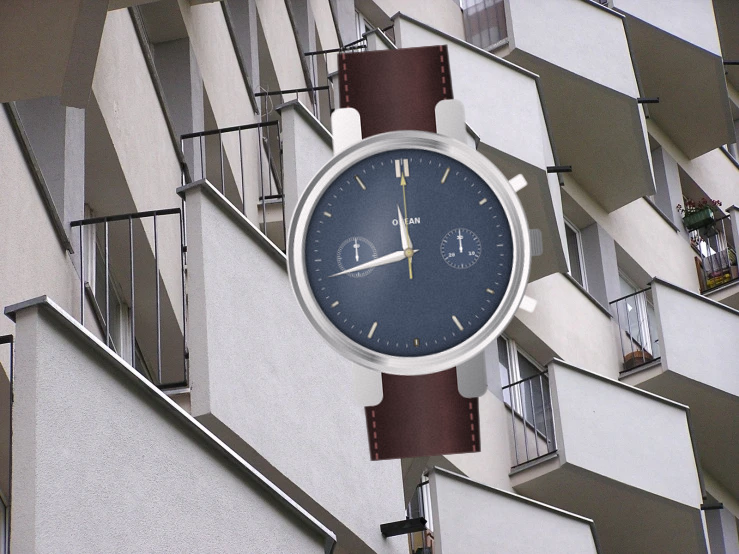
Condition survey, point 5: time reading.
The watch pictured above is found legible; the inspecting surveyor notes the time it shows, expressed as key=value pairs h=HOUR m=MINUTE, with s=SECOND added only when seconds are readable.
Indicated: h=11 m=43
